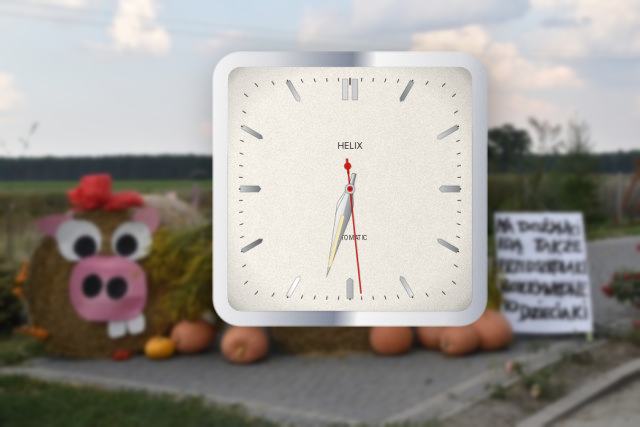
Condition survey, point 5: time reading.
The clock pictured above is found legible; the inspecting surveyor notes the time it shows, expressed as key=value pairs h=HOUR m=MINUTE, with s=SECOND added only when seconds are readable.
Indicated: h=6 m=32 s=29
